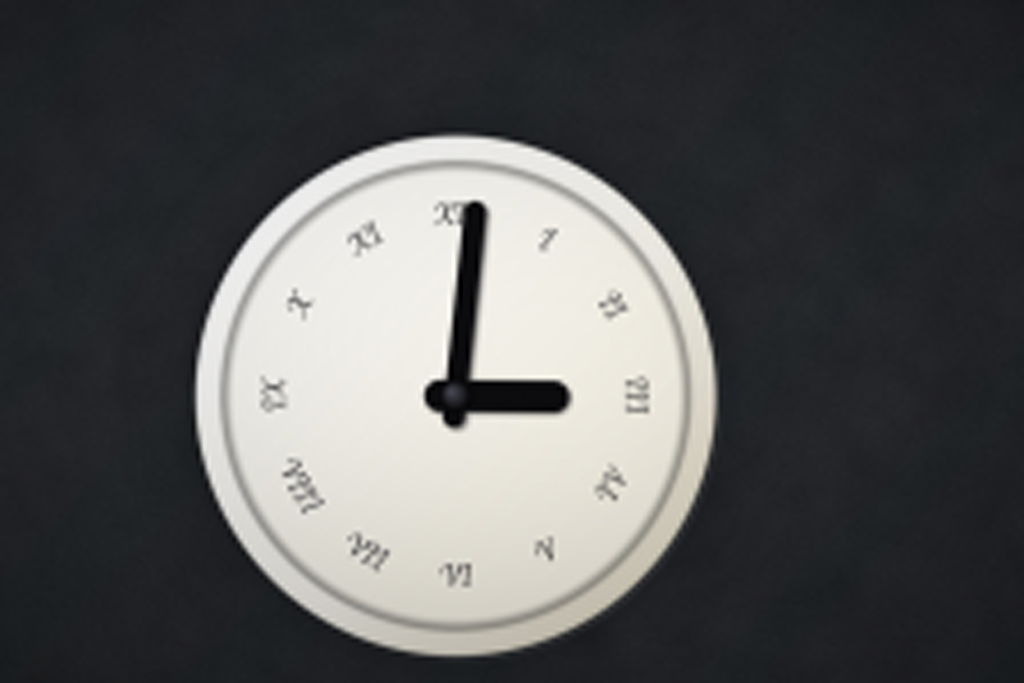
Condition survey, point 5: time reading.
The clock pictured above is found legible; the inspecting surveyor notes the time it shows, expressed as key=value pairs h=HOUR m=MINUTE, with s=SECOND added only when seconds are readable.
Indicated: h=3 m=1
